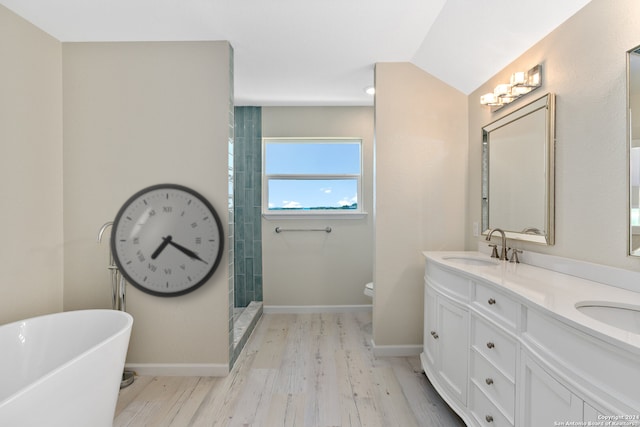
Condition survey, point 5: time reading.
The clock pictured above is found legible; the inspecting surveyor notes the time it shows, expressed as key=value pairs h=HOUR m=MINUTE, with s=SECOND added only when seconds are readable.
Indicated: h=7 m=20
